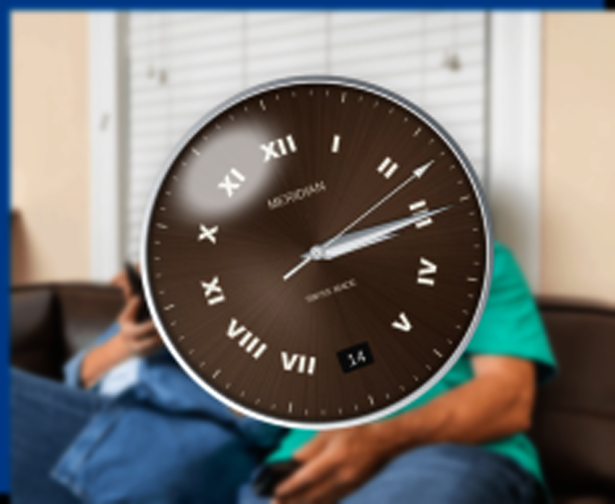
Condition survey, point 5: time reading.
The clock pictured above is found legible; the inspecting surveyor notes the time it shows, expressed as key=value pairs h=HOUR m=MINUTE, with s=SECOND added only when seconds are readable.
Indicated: h=3 m=15 s=12
